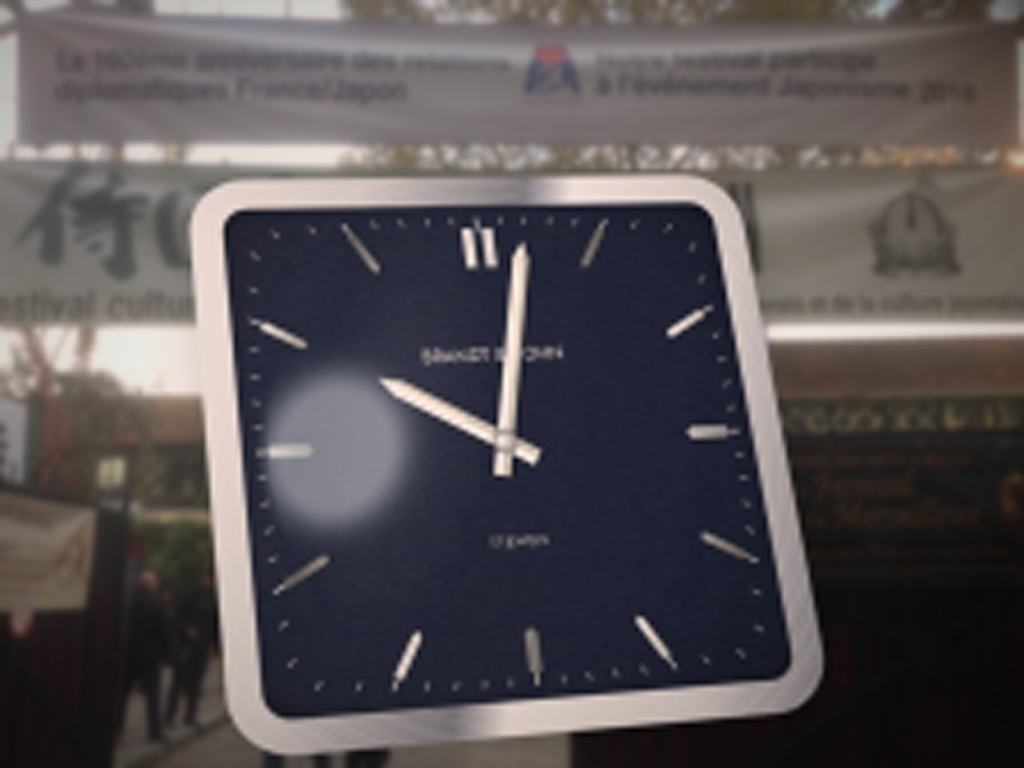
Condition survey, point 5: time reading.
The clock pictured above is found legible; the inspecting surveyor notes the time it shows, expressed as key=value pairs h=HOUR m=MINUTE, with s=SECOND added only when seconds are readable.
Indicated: h=10 m=2
